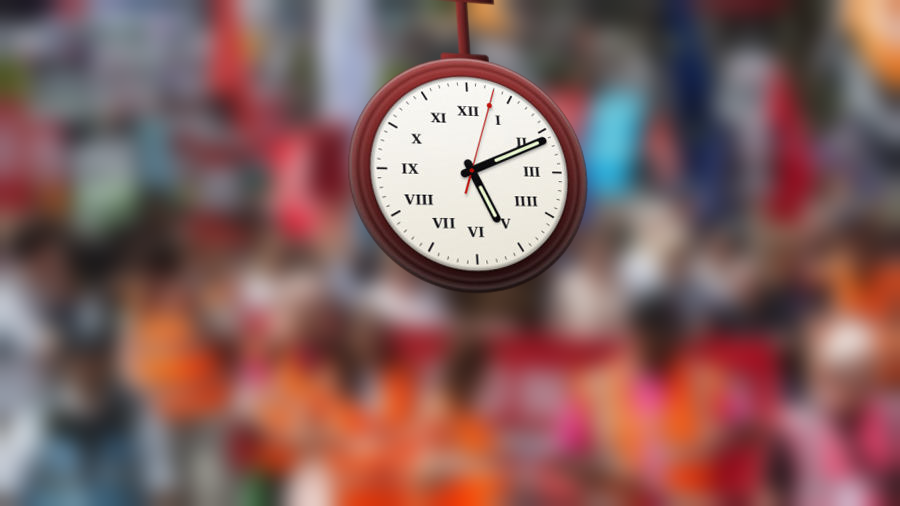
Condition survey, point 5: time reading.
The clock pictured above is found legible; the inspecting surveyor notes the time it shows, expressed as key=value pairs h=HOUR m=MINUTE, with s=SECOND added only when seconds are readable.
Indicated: h=5 m=11 s=3
